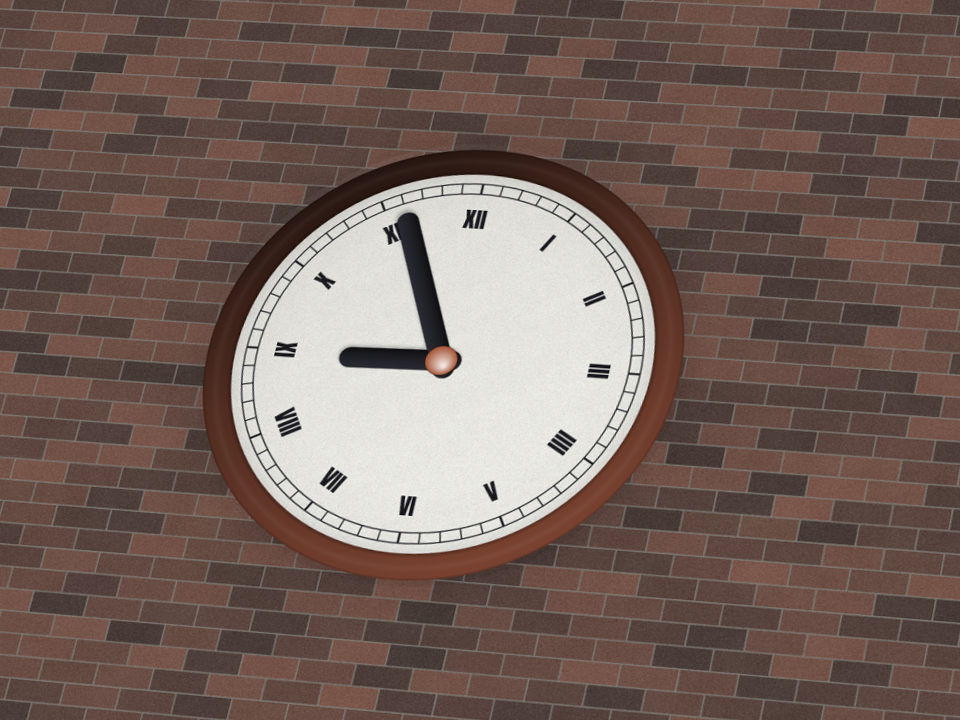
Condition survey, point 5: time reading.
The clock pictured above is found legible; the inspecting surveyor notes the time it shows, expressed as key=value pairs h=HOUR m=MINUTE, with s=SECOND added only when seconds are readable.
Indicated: h=8 m=56
